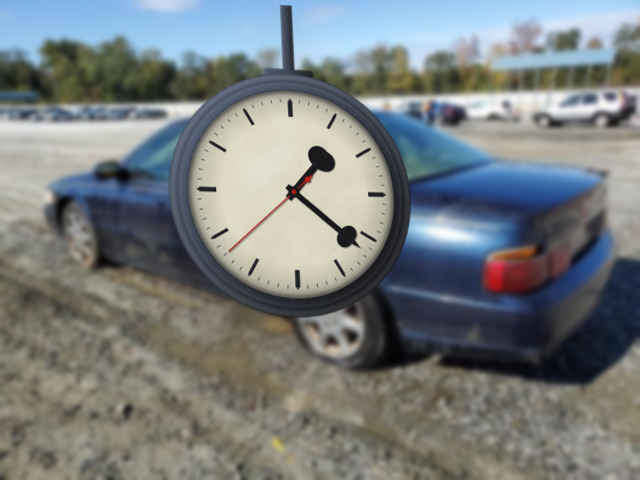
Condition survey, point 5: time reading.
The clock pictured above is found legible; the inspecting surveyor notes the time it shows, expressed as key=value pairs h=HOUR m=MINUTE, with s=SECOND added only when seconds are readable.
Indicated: h=1 m=21 s=38
